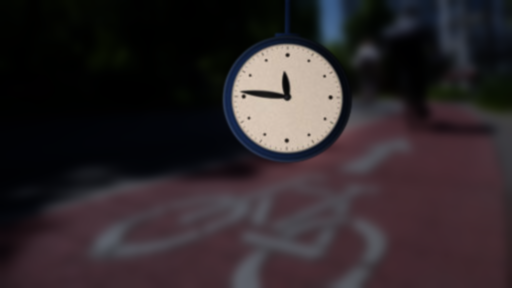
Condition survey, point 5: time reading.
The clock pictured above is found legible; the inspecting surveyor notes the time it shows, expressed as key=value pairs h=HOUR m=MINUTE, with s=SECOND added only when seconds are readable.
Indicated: h=11 m=46
